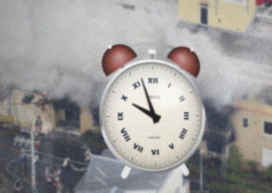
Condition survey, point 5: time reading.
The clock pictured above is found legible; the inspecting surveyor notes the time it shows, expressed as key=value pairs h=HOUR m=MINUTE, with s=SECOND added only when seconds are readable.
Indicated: h=9 m=57
